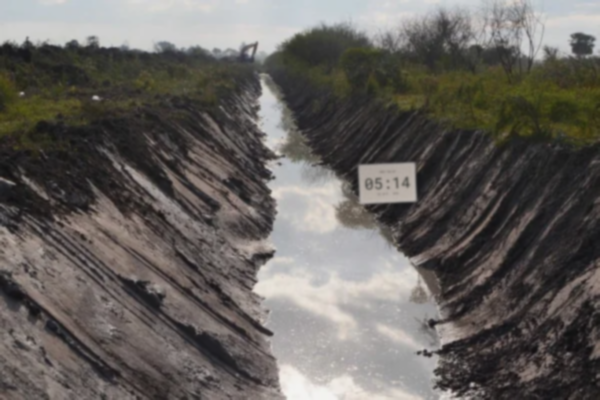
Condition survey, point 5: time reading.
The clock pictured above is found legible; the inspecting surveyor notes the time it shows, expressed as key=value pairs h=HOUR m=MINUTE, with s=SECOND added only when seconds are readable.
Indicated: h=5 m=14
